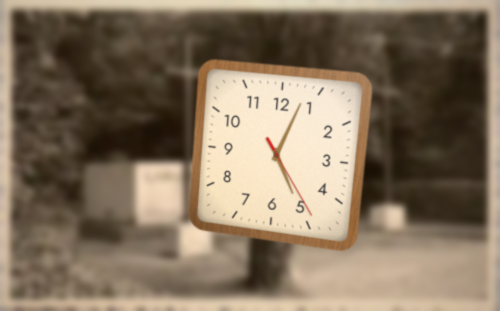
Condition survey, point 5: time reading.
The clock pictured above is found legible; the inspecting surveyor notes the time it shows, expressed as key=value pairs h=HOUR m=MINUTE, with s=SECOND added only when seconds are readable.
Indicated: h=5 m=3 s=24
